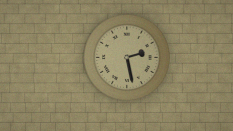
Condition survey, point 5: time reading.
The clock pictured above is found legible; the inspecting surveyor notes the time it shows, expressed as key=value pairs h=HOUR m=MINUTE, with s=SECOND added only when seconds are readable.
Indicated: h=2 m=28
